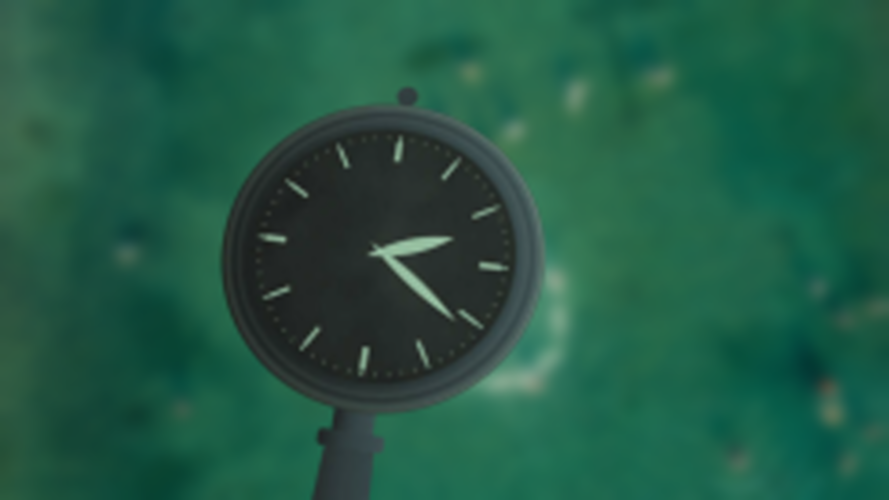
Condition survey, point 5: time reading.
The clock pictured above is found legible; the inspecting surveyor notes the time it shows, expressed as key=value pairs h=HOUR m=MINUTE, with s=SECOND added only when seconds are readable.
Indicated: h=2 m=21
